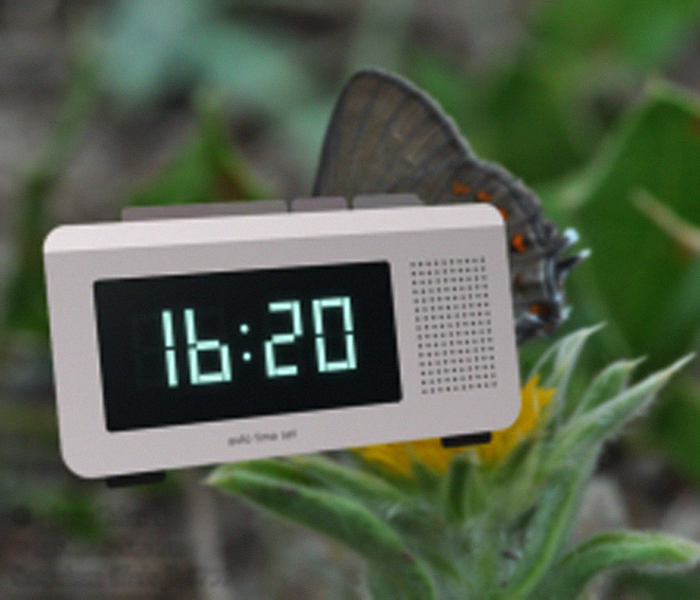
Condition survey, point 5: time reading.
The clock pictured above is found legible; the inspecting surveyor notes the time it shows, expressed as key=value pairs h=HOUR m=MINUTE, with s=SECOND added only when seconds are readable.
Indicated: h=16 m=20
